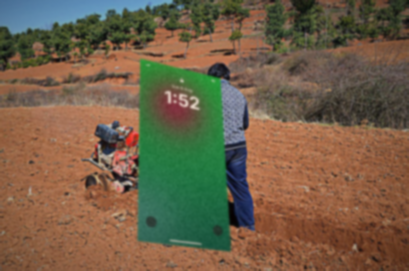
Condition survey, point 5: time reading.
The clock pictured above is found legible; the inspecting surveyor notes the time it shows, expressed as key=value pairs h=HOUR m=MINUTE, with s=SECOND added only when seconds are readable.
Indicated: h=1 m=52
